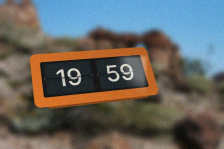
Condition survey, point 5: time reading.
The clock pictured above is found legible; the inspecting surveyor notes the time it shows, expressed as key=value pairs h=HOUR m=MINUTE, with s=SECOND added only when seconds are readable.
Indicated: h=19 m=59
